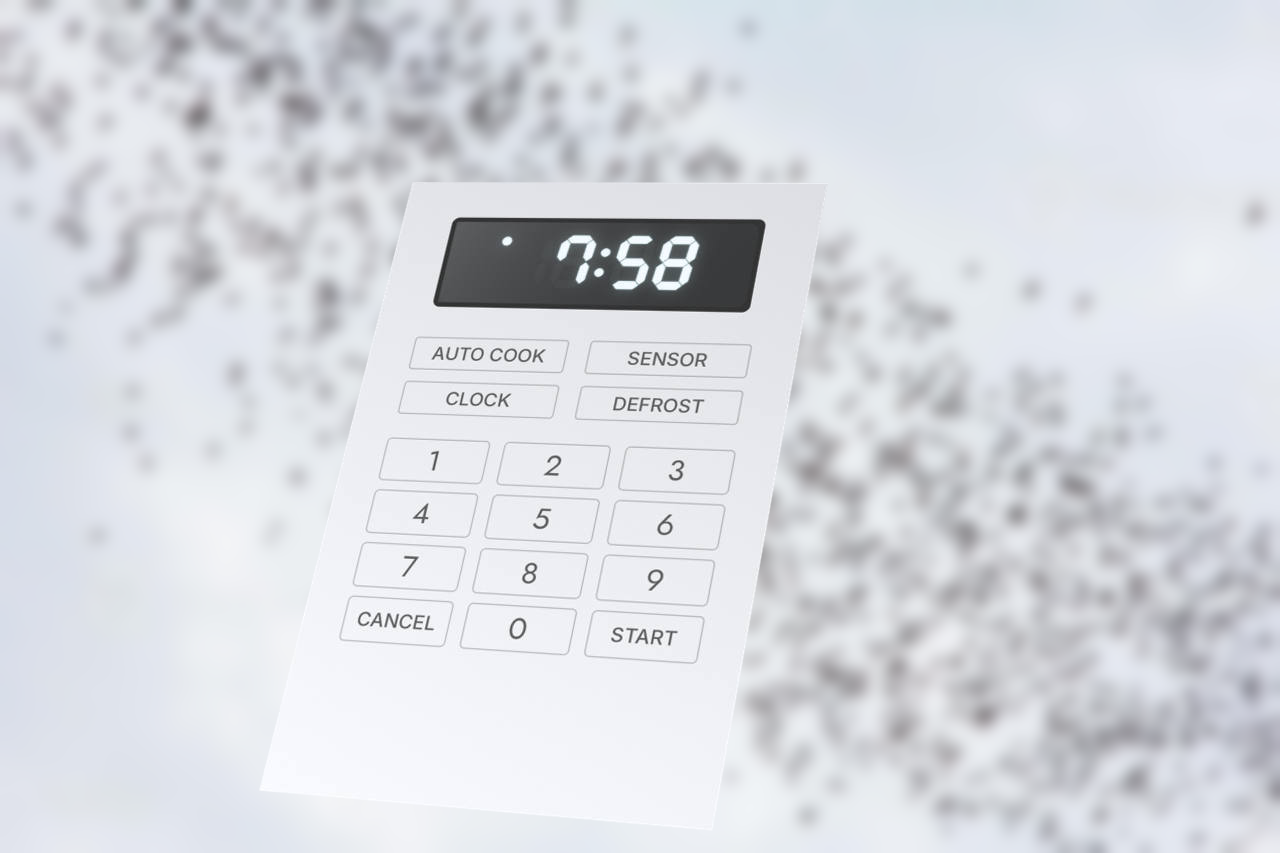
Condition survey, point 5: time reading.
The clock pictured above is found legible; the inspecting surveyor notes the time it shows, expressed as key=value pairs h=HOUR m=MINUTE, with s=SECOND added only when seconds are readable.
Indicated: h=7 m=58
